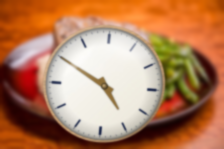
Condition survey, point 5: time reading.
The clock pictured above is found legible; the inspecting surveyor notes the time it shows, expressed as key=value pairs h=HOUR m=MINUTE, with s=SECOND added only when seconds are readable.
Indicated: h=4 m=50
